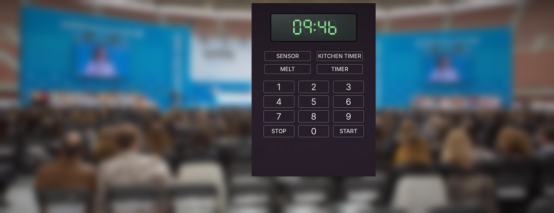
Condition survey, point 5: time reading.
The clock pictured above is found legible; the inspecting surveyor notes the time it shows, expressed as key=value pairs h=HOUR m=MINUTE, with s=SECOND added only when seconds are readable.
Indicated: h=9 m=46
